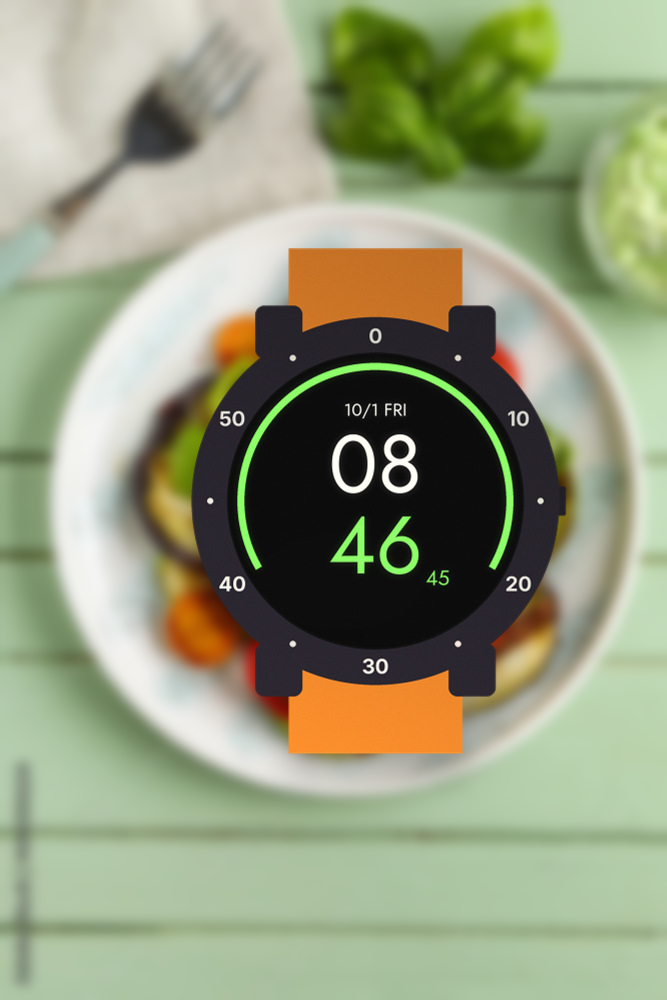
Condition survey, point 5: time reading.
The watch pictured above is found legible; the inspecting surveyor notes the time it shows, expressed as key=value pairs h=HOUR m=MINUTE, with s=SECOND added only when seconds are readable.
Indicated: h=8 m=46 s=45
